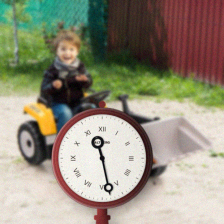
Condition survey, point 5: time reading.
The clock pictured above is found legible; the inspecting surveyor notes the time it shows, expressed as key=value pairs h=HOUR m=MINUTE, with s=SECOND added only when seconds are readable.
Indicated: h=11 m=28
